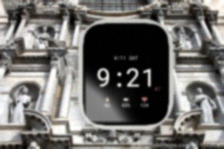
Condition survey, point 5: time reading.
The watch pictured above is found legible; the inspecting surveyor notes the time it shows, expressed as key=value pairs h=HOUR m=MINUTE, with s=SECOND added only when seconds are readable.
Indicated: h=9 m=21
